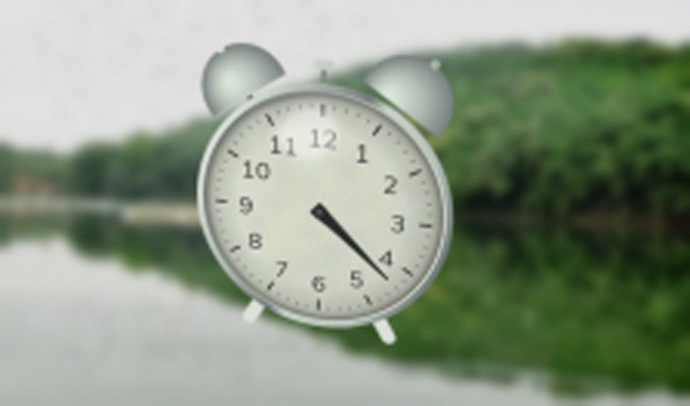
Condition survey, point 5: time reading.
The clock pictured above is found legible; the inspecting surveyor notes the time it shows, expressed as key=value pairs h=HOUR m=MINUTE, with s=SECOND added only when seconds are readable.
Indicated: h=4 m=22
